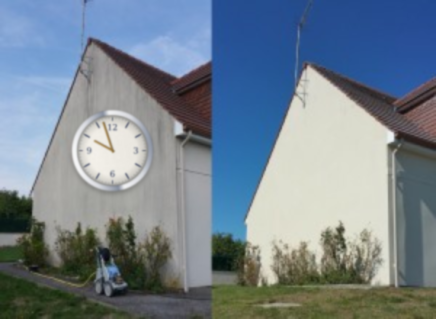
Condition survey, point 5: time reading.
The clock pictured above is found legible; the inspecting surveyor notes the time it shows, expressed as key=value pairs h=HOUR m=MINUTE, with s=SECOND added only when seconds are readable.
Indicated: h=9 m=57
